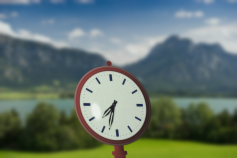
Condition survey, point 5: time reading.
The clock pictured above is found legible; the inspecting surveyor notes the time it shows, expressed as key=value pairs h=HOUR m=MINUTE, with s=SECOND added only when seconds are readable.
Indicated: h=7 m=33
